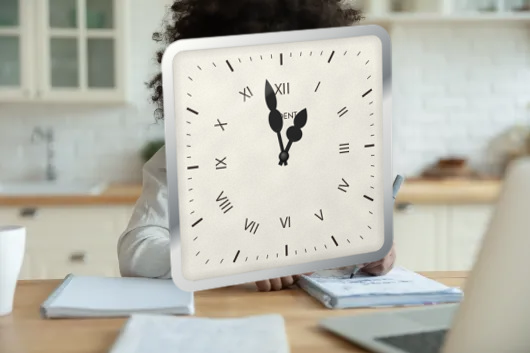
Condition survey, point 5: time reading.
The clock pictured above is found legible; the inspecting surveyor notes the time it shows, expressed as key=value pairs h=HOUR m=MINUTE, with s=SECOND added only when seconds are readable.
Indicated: h=12 m=58
